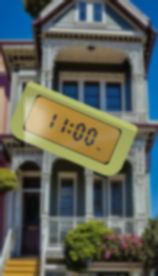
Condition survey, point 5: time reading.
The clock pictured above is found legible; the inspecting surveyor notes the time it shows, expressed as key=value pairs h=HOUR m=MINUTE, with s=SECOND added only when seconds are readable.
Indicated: h=11 m=0
